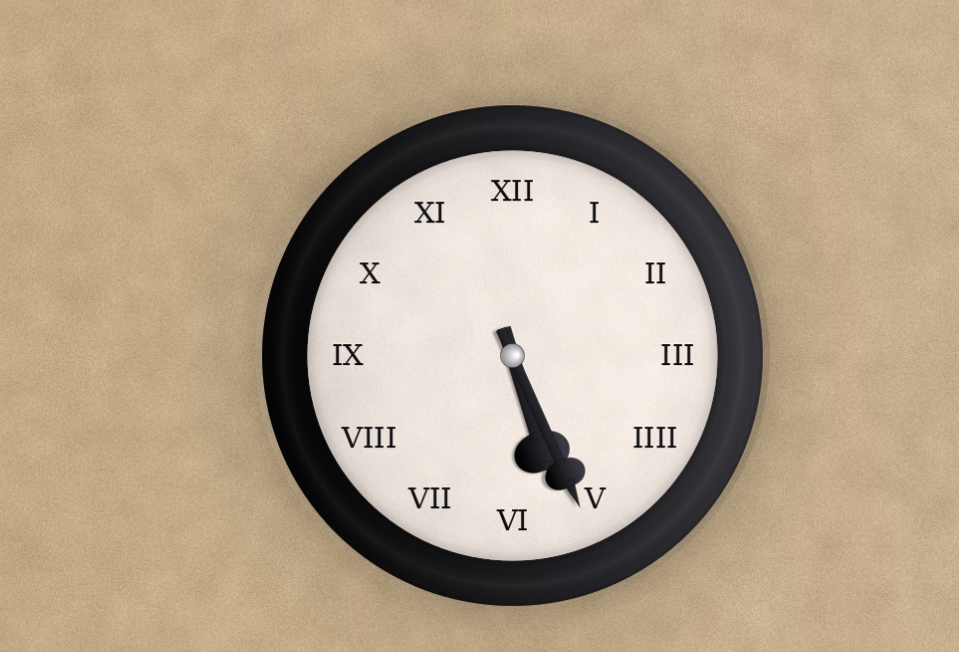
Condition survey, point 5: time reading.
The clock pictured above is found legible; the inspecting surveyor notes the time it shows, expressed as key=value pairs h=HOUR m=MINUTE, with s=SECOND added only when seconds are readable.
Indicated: h=5 m=26
